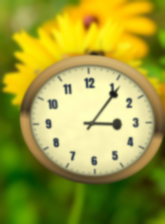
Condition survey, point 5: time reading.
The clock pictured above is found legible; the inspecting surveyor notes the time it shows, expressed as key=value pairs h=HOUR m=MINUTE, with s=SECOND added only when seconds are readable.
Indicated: h=3 m=6
